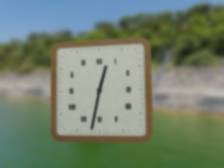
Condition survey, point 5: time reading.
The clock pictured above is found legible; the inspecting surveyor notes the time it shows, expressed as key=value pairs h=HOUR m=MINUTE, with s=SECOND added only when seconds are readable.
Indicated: h=12 m=32
